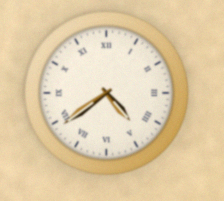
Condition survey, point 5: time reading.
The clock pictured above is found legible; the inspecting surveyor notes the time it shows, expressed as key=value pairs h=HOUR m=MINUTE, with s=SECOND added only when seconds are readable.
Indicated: h=4 m=39
